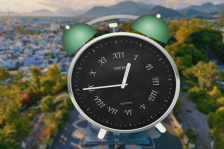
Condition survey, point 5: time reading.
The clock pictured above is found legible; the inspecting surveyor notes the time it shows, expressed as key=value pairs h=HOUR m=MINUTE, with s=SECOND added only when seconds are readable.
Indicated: h=12 m=45
